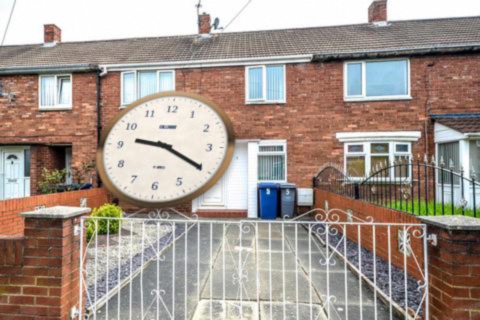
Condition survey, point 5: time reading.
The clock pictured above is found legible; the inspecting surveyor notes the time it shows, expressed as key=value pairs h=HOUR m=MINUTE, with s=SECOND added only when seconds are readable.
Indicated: h=9 m=20
